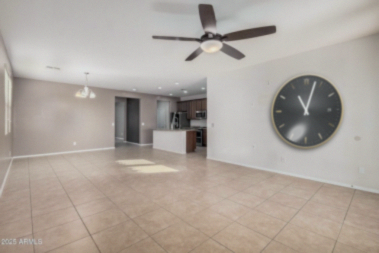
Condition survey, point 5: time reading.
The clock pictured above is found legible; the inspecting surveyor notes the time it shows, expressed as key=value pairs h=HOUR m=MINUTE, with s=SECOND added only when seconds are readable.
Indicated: h=11 m=3
